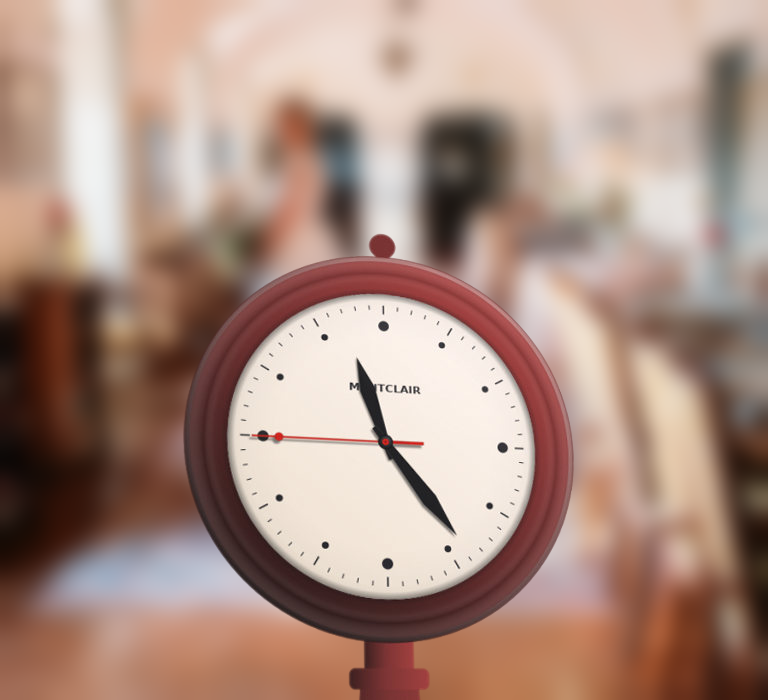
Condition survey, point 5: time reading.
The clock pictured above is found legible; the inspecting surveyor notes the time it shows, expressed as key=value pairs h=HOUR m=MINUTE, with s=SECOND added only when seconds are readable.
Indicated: h=11 m=23 s=45
